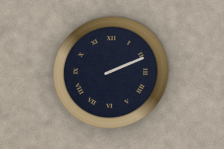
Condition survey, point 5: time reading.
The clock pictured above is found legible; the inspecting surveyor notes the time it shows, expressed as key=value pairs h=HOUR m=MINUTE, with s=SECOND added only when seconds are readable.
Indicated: h=2 m=11
